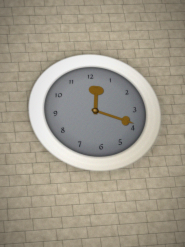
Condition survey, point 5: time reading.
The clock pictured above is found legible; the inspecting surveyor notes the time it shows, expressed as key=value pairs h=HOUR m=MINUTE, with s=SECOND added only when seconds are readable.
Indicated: h=12 m=19
